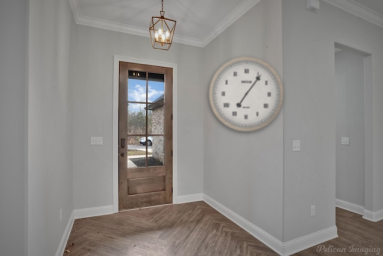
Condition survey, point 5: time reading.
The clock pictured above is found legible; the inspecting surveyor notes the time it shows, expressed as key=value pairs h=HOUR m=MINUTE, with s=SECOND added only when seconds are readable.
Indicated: h=7 m=6
